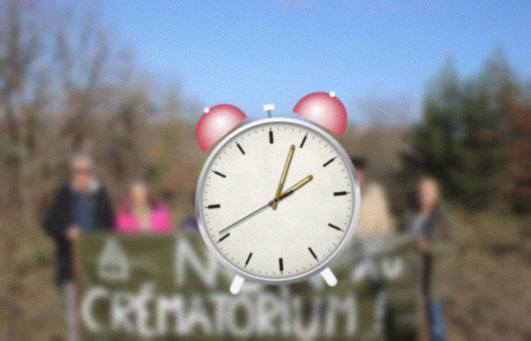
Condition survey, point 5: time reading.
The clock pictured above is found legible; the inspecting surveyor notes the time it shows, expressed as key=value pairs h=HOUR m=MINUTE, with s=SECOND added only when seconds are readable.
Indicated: h=2 m=3 s=41
